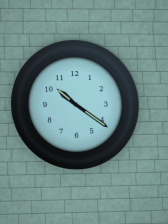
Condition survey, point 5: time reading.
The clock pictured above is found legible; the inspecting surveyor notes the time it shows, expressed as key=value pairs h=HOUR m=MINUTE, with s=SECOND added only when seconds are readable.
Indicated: h=10 m=21
